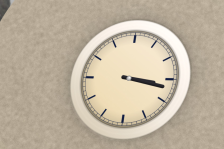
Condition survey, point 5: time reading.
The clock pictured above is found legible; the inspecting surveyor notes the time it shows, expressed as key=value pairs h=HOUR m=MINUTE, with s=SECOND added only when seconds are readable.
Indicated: h=3 m=17
